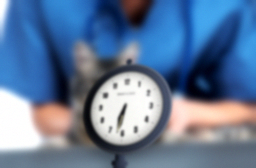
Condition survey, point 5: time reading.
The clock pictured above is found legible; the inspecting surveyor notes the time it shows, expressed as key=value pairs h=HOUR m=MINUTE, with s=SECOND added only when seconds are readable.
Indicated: h=6 m=32
